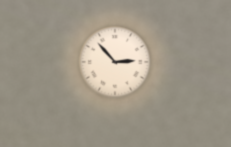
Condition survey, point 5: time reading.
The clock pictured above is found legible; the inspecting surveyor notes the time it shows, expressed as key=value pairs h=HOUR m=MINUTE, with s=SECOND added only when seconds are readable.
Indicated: h=2 m=53
